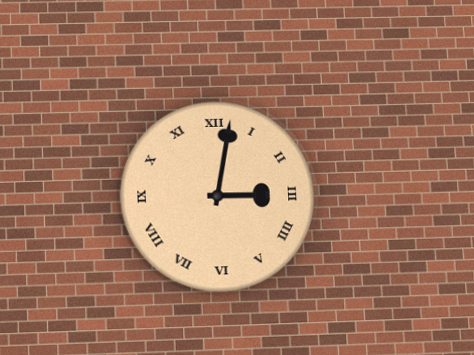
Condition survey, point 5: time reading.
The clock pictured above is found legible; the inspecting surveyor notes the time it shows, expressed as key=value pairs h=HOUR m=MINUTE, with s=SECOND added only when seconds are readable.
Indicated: h=3 m=2
